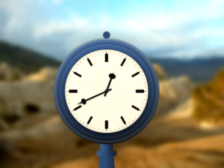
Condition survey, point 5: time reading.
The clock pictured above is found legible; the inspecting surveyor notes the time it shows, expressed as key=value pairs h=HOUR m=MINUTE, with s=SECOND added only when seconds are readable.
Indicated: h=12 m=41
